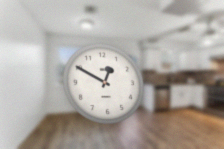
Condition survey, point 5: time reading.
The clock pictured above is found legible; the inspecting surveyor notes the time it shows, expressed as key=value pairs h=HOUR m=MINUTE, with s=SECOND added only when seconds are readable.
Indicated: h=12 m=50
